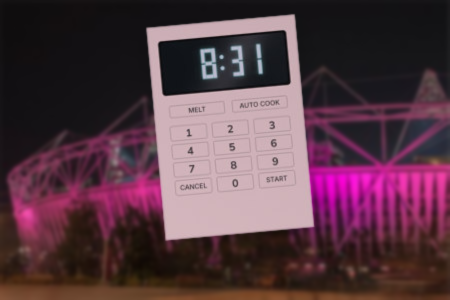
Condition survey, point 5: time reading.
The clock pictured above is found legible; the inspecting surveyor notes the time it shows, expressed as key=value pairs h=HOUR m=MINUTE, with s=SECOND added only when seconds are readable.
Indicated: h=8 m=31
